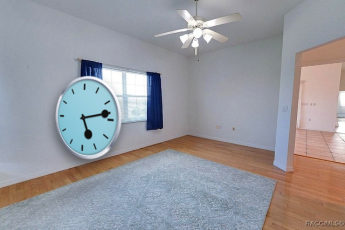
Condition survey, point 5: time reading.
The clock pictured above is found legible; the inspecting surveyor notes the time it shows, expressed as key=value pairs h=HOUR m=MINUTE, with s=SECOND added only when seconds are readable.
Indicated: h=5 m=13
